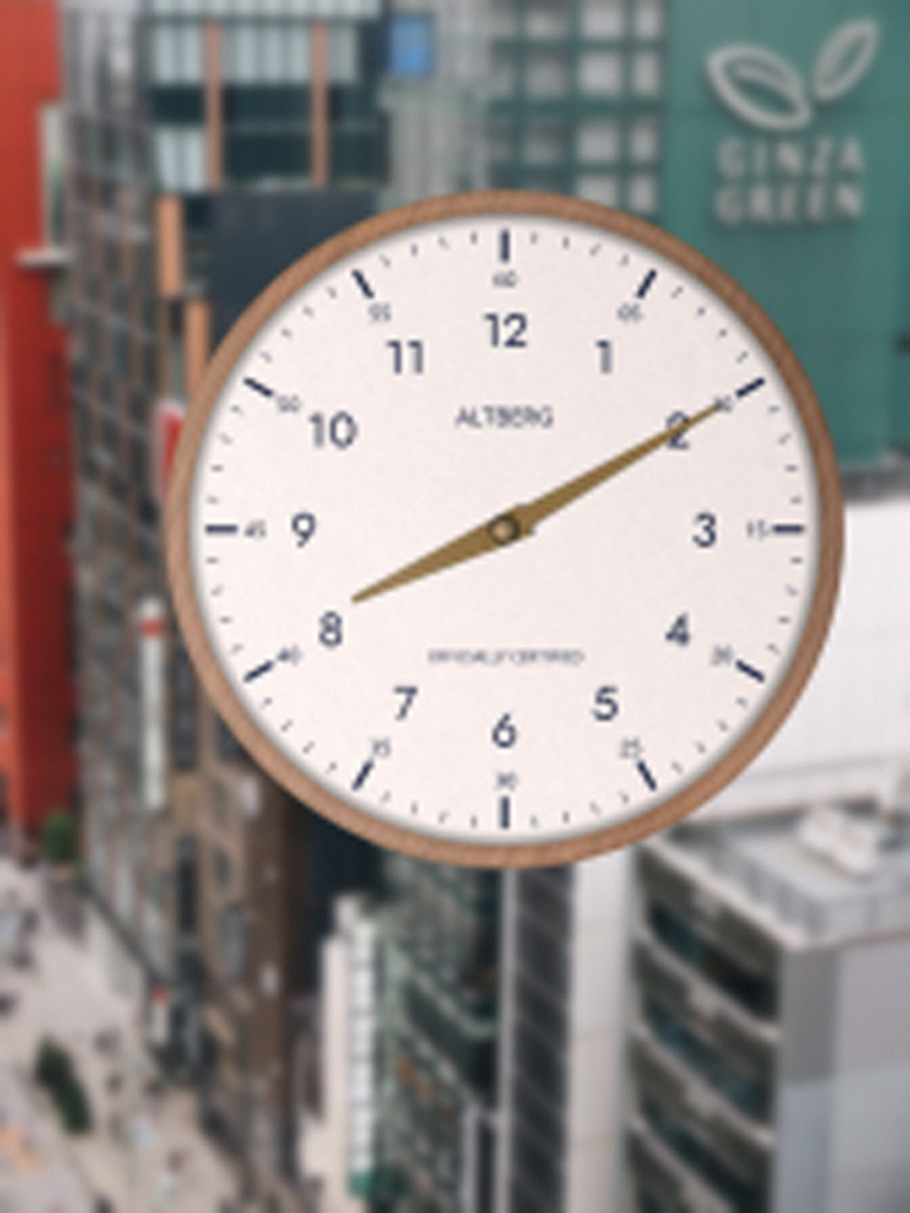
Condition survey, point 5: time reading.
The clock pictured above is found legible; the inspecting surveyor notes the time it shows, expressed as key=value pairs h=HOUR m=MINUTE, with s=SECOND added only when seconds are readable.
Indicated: h=8 m=10
